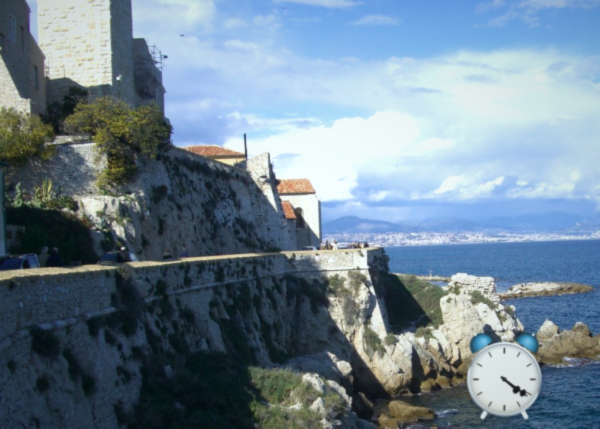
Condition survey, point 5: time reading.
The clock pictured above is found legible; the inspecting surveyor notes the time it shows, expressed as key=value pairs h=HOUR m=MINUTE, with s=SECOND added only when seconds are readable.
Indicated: h=4 m=21
